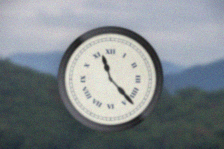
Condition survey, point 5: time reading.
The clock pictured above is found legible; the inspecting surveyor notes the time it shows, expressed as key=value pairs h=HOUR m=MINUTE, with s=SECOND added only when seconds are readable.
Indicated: h=11 m=23
